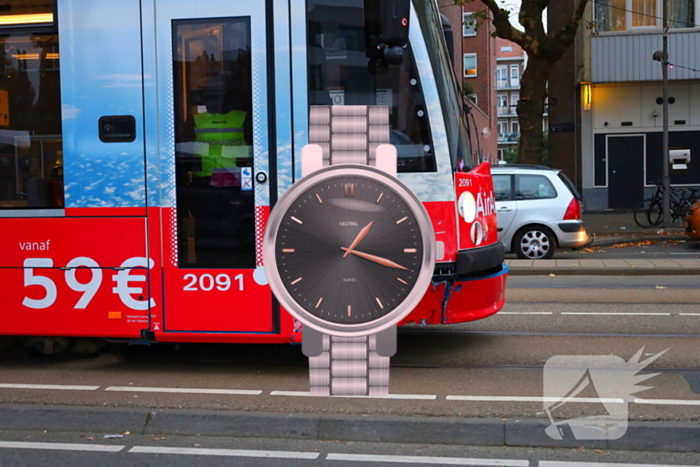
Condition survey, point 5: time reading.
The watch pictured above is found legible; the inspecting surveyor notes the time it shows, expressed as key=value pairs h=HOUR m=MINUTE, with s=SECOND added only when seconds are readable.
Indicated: h=1 m=18
